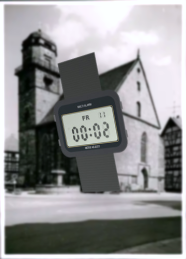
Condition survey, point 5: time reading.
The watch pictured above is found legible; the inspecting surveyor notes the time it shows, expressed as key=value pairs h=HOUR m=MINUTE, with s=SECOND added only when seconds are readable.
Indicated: h=0 m=2
